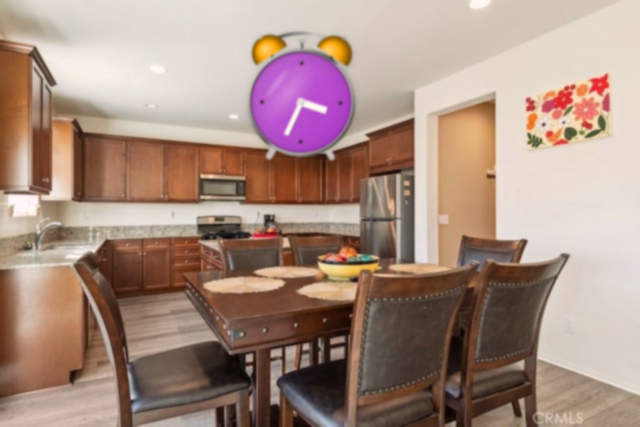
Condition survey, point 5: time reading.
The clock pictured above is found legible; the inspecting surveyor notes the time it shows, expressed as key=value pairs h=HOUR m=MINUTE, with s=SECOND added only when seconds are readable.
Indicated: h=3 m=34
